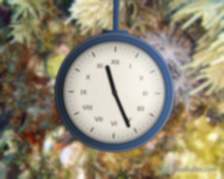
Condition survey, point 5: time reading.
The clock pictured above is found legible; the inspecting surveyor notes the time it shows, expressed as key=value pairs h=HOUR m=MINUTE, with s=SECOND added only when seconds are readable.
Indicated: h=11 m=26
